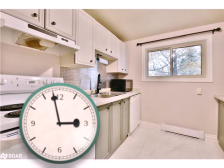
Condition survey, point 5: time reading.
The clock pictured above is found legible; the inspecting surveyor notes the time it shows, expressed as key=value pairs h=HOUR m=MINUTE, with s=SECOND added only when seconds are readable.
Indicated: h=2 m=58
